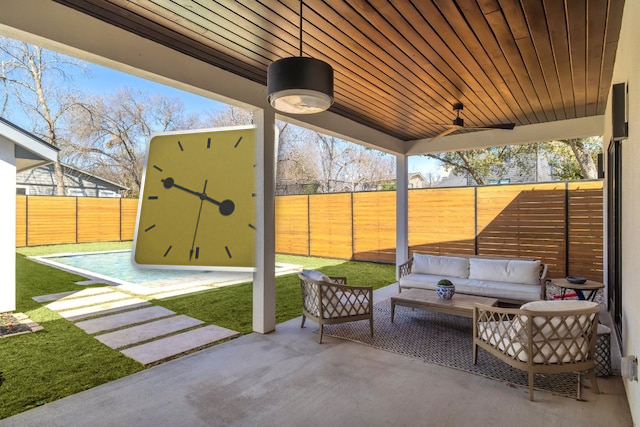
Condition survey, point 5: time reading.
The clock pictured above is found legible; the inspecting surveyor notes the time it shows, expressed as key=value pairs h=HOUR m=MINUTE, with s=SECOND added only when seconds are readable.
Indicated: h=3 m=48 s=31
